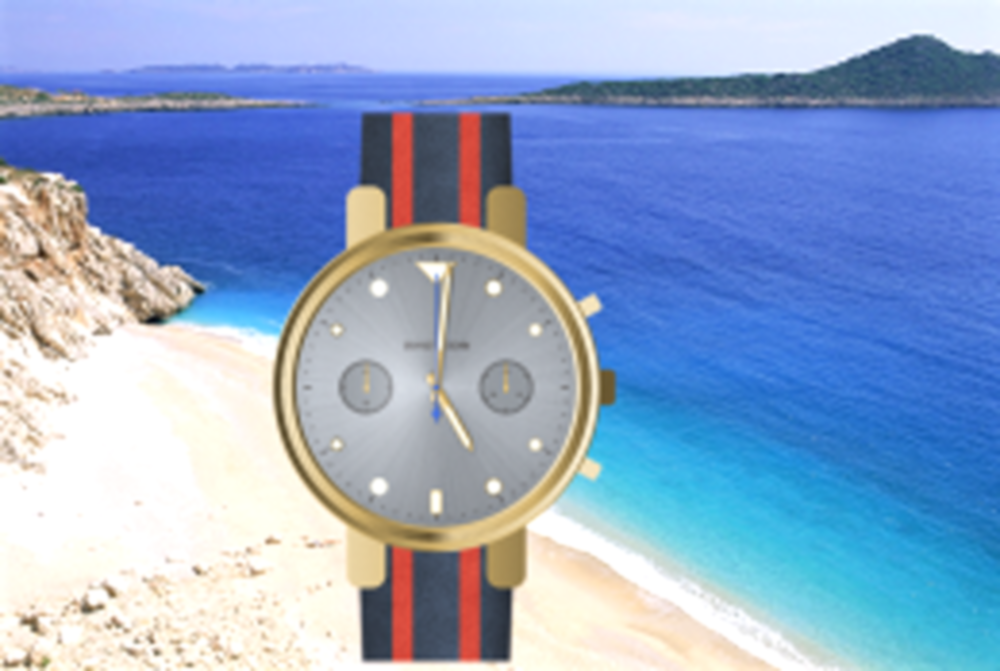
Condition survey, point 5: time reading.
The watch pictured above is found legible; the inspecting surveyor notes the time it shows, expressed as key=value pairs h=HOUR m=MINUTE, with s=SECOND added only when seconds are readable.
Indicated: h=5 m=1
